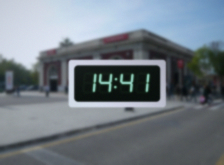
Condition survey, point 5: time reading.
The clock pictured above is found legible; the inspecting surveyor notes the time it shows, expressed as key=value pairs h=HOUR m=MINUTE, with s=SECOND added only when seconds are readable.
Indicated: h=14 m=41
